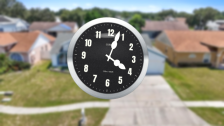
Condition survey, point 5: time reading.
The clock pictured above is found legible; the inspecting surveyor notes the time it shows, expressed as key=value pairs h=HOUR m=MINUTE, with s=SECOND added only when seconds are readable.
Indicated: h=4 m=3
